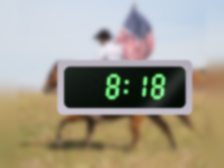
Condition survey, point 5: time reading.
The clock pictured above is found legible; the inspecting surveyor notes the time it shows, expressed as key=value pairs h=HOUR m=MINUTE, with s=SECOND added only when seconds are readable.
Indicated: h=8 m=18
